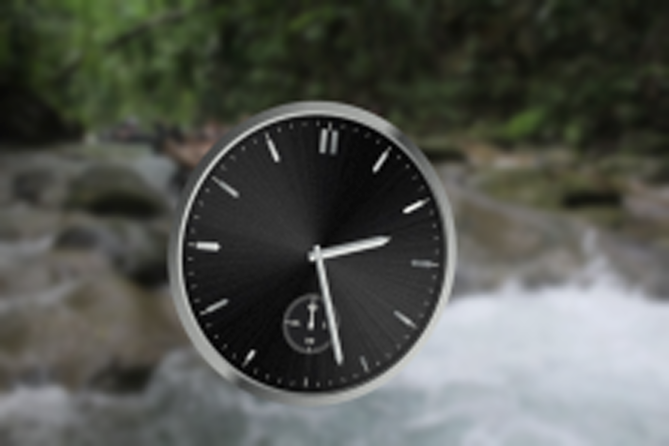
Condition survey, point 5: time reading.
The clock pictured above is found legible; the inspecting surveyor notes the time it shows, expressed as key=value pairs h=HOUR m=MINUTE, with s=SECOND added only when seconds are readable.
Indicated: h=2 m=27
